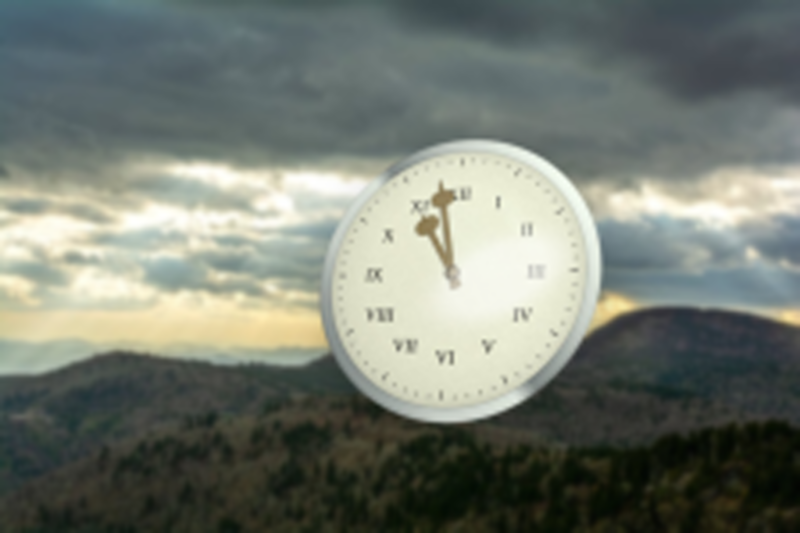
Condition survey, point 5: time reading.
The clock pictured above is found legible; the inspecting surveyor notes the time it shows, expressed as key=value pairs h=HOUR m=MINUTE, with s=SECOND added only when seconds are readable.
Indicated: h=10 m=58
